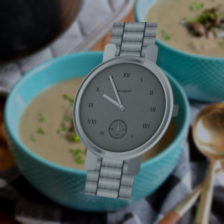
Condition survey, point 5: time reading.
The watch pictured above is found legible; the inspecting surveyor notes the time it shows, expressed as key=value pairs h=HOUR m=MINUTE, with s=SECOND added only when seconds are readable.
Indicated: h=9 m=55
